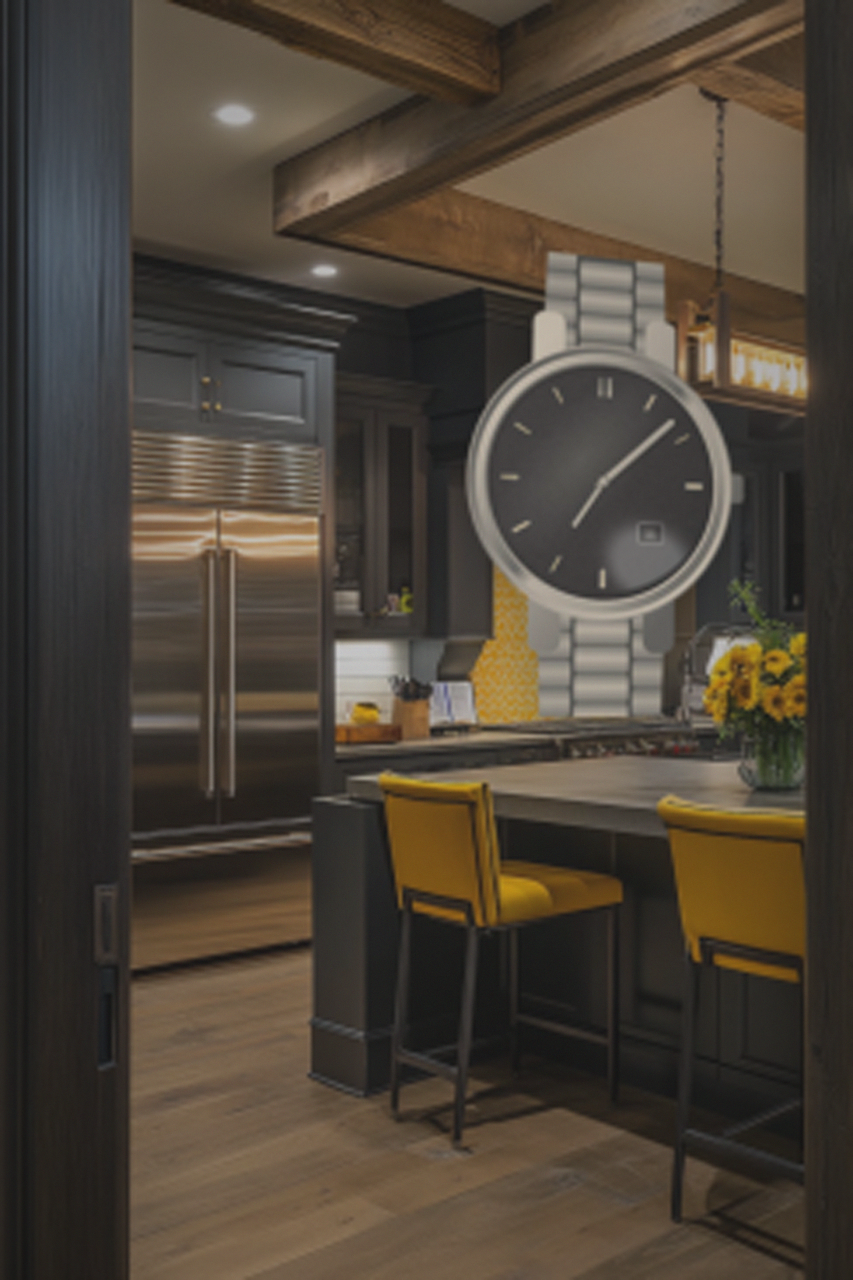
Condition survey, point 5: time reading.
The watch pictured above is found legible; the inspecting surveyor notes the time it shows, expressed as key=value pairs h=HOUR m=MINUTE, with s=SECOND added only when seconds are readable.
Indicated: h=7 m=8
